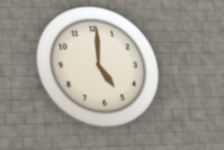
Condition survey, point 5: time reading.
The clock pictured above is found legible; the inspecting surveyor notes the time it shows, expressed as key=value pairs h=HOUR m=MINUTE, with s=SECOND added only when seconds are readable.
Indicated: h=5 m=1
